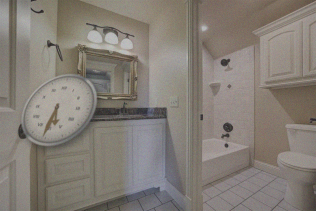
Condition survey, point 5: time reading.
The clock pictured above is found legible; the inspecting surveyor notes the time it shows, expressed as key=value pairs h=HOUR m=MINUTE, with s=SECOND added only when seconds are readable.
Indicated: h=5 m=31
